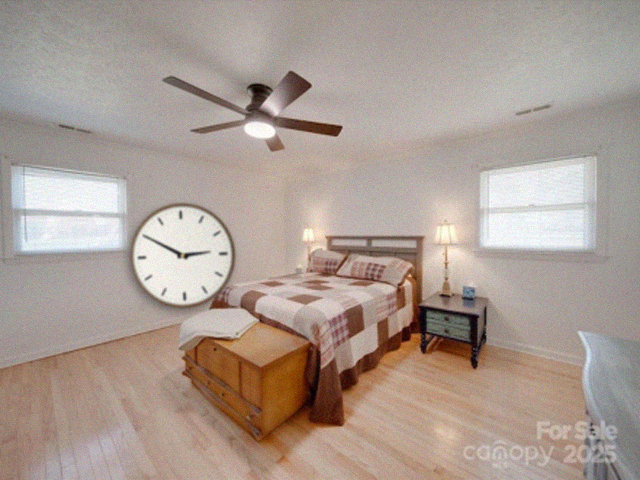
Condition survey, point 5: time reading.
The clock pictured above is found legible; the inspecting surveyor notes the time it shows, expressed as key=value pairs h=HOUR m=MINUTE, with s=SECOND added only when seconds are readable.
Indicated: h=2 m=50
